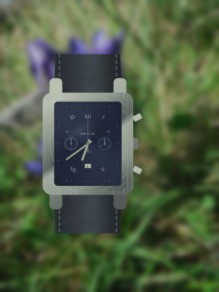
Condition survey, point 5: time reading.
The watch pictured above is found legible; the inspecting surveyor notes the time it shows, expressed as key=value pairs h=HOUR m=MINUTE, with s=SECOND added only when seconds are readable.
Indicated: h=6 m=39
